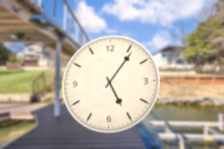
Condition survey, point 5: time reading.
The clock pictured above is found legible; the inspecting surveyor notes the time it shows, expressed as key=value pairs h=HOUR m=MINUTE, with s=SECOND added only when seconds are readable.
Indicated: h=5 m=6
